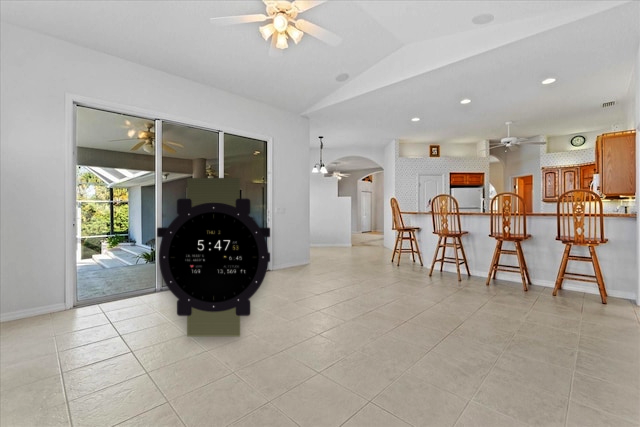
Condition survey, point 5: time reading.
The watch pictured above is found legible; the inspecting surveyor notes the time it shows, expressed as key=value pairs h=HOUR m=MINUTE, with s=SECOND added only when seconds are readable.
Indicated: h=5 m=47
